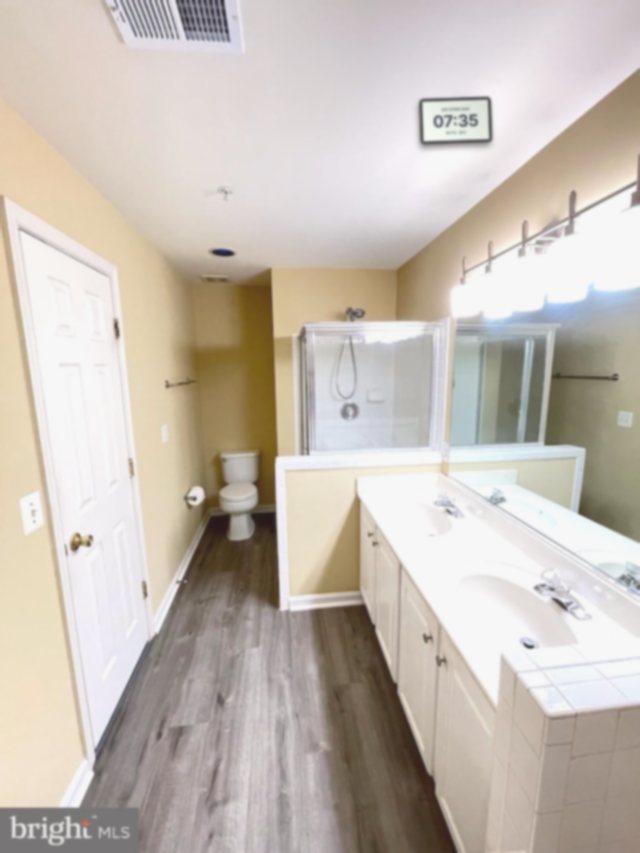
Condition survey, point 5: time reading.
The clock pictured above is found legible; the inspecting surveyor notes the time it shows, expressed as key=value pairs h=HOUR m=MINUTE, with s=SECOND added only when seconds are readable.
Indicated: h=7 m=35
